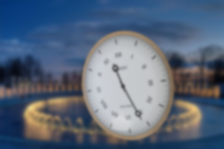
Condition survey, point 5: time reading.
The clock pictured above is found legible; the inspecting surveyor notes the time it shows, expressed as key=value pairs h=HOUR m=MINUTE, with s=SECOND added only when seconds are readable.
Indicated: h=11 m=26
